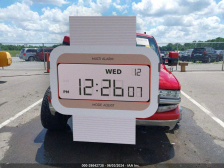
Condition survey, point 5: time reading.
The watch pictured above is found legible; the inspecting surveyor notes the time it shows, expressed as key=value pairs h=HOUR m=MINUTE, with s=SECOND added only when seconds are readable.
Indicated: h=12 m=26 s=7
